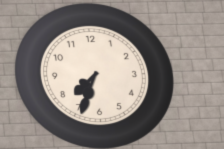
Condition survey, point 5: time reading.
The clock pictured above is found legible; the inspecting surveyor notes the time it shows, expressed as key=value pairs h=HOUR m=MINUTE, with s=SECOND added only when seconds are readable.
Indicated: h=7 m=34
